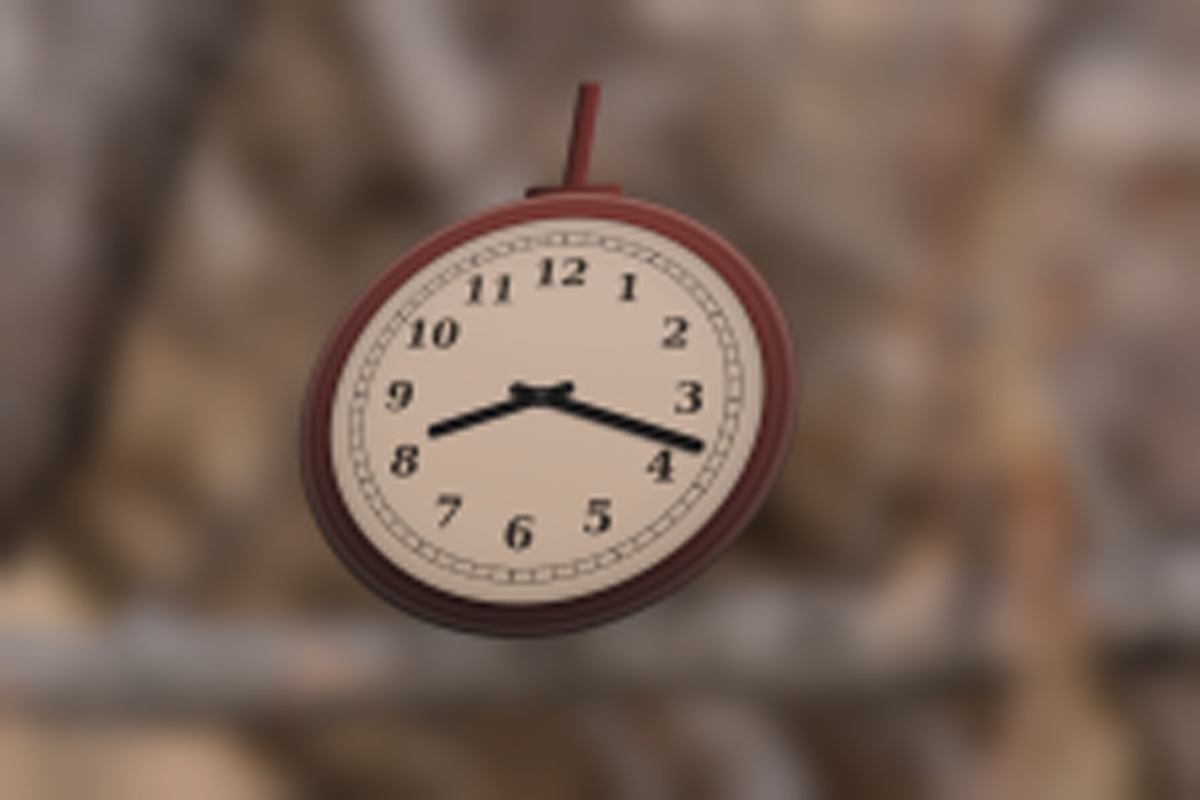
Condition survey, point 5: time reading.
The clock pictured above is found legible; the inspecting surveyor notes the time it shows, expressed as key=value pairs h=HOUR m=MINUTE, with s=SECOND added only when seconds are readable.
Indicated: h=8 m=18
